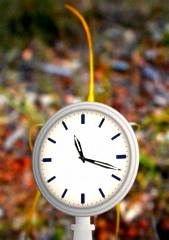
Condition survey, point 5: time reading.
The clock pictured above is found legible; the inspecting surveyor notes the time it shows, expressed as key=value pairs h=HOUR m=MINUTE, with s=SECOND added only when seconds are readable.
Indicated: h=11 m=18
